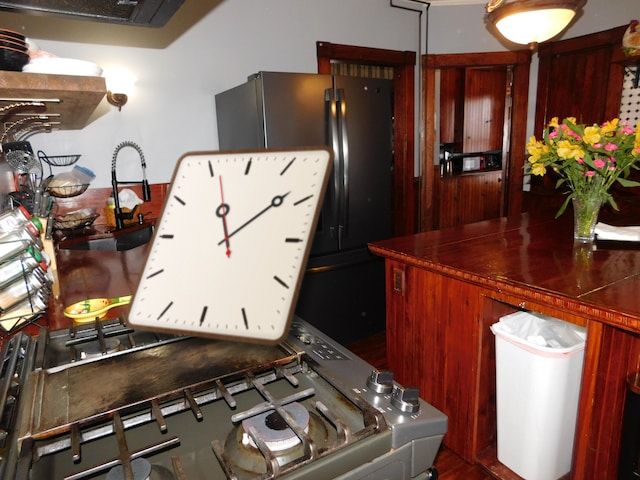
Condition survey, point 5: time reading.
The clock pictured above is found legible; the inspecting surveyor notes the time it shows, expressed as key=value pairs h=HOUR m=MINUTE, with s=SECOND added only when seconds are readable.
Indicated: h=11 m=7 s=56
